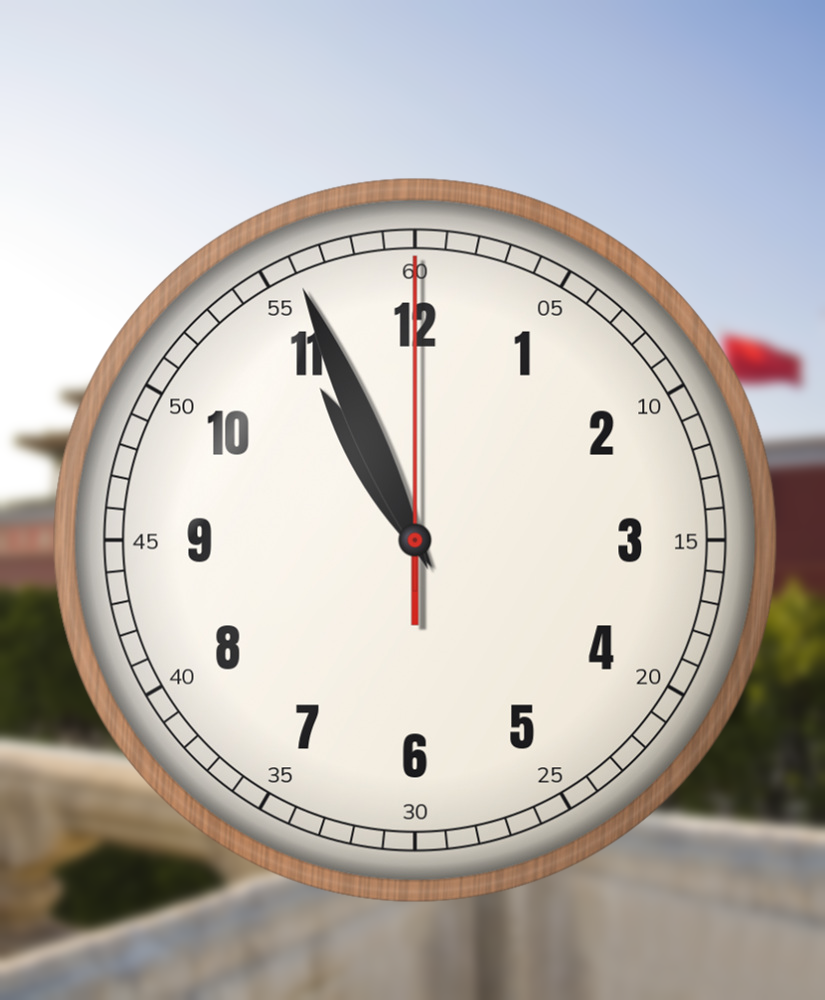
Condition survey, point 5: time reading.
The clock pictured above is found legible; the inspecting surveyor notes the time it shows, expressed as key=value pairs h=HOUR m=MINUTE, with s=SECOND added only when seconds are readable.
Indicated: h=10 m=56 s=0
